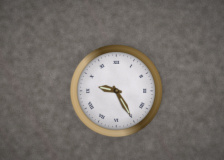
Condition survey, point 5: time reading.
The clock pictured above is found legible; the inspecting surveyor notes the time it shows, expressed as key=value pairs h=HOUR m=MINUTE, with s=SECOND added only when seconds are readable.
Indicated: h=9 m=25
